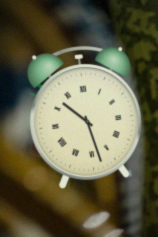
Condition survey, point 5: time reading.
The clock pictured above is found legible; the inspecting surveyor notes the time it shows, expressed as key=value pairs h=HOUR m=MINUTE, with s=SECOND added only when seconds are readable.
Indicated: h=10 m=28
